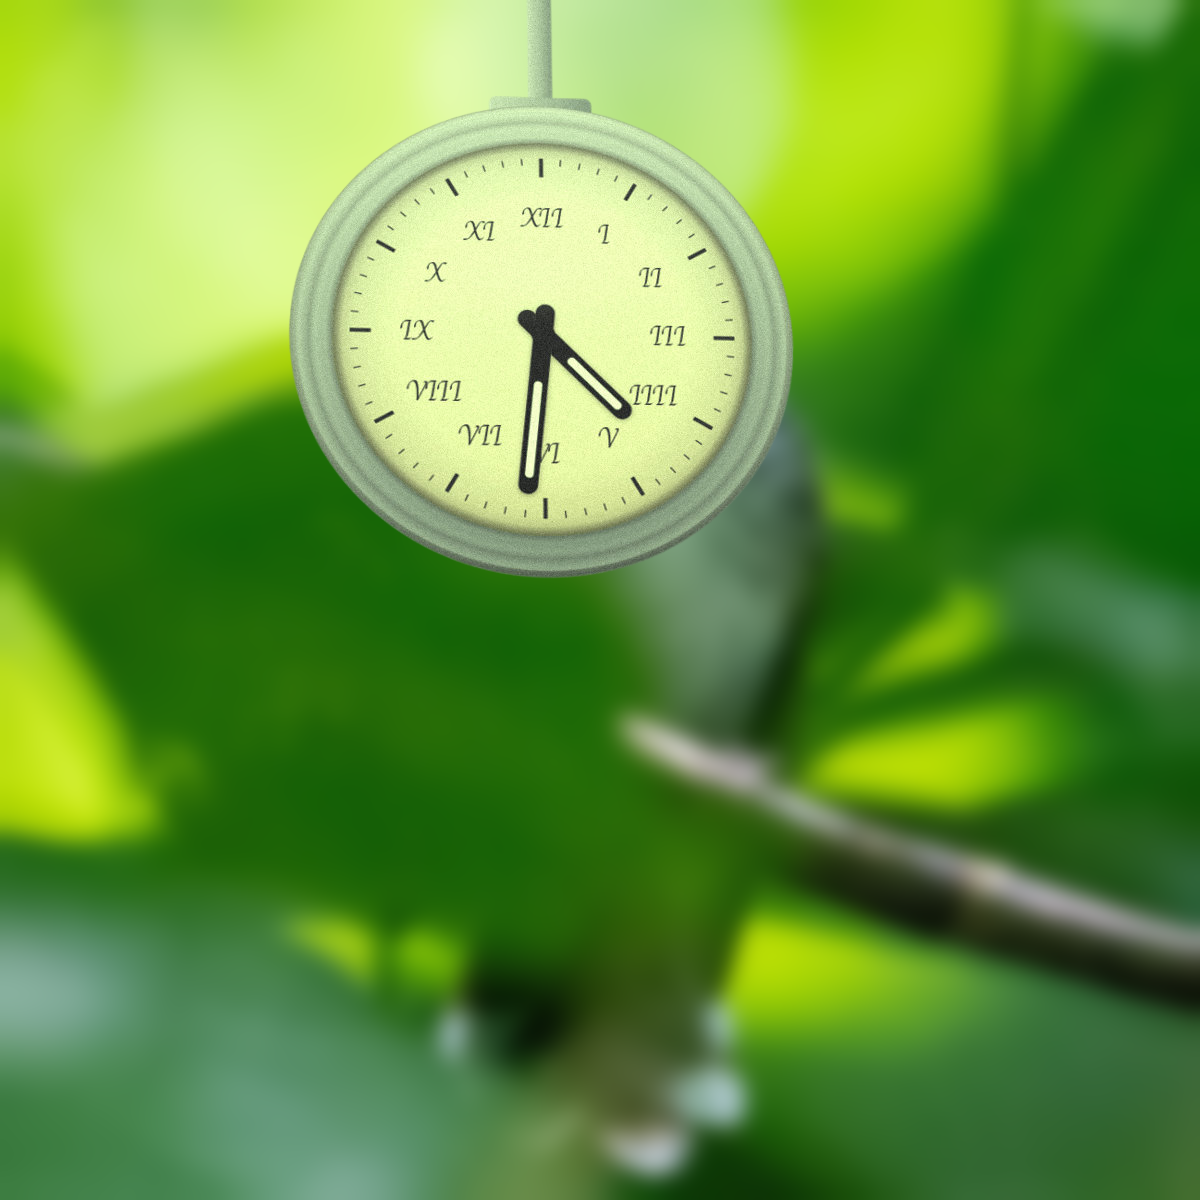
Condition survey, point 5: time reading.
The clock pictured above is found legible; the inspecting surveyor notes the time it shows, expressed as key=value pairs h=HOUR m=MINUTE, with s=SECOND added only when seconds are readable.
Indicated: h=4 m=31
